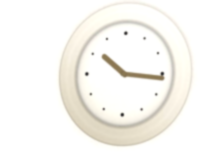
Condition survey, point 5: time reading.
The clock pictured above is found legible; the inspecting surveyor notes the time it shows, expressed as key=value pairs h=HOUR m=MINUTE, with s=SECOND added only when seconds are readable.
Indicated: h=10 m=16
